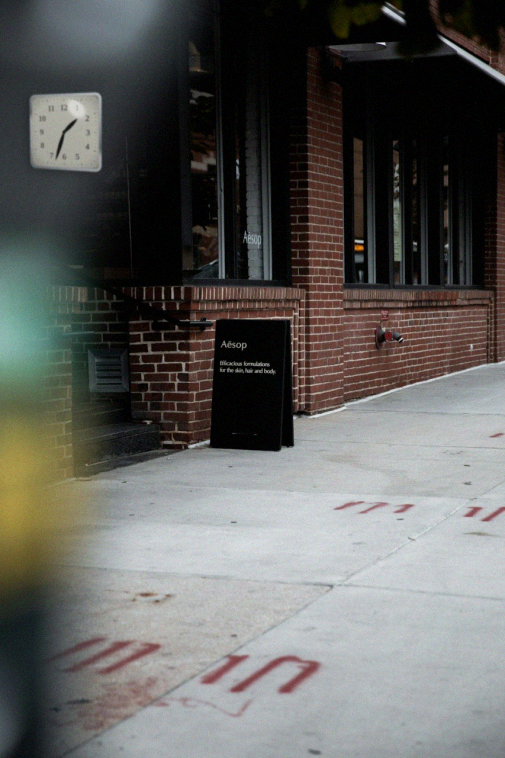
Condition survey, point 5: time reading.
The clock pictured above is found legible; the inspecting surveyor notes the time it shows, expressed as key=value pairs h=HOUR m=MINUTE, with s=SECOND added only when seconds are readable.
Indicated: h=1 m=33
